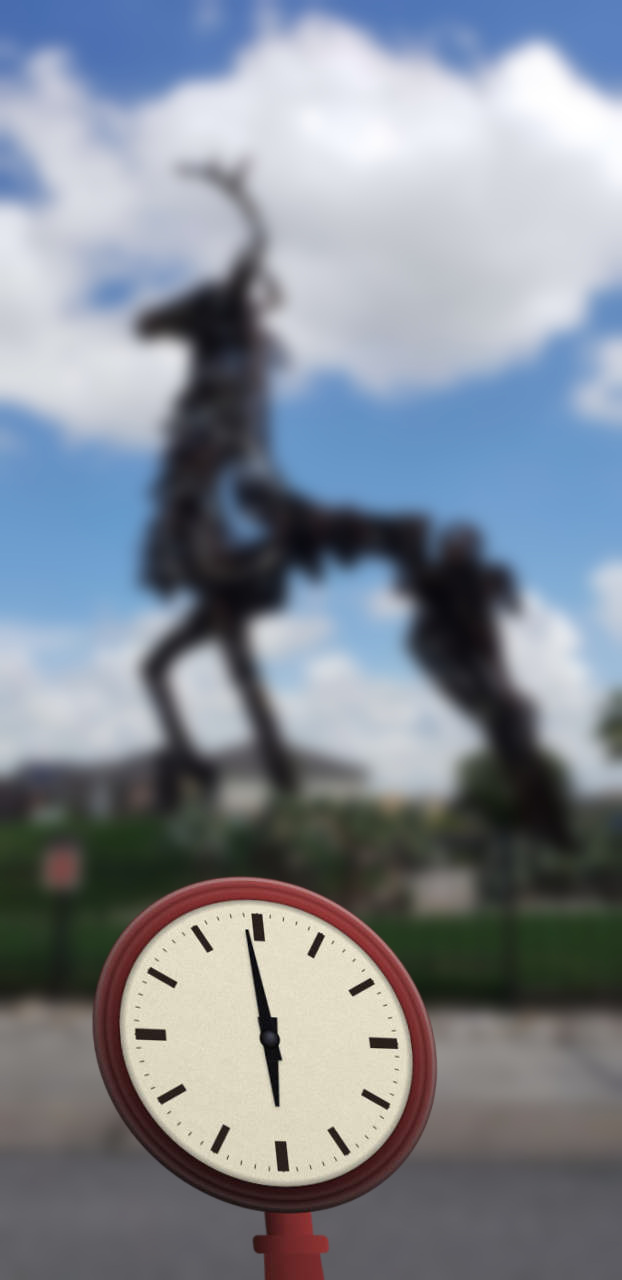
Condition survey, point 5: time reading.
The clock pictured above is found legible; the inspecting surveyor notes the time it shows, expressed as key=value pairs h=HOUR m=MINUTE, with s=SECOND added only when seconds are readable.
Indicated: h=5 m=59
